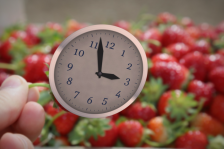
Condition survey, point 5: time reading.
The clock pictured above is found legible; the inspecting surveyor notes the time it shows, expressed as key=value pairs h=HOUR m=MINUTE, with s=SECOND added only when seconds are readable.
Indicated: h=2 m=57
